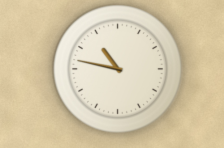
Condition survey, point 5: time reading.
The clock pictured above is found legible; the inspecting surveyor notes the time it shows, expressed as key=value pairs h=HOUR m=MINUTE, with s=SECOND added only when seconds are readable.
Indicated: h=10 m=47
